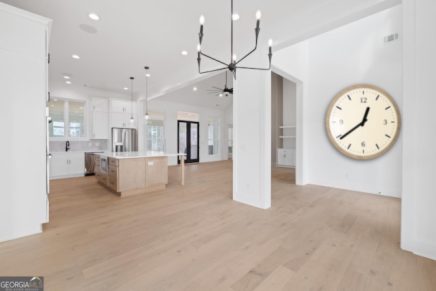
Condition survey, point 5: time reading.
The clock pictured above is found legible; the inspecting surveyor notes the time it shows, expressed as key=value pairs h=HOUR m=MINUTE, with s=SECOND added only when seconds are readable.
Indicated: h=12 m=39
